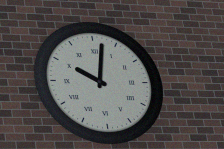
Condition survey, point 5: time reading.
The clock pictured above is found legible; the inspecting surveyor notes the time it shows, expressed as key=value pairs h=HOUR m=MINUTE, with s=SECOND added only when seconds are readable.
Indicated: h=10 m=2
